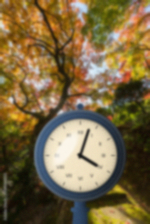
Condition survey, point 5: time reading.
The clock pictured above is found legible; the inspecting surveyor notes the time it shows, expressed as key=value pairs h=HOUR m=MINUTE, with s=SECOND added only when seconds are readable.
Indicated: h=4 m=3
